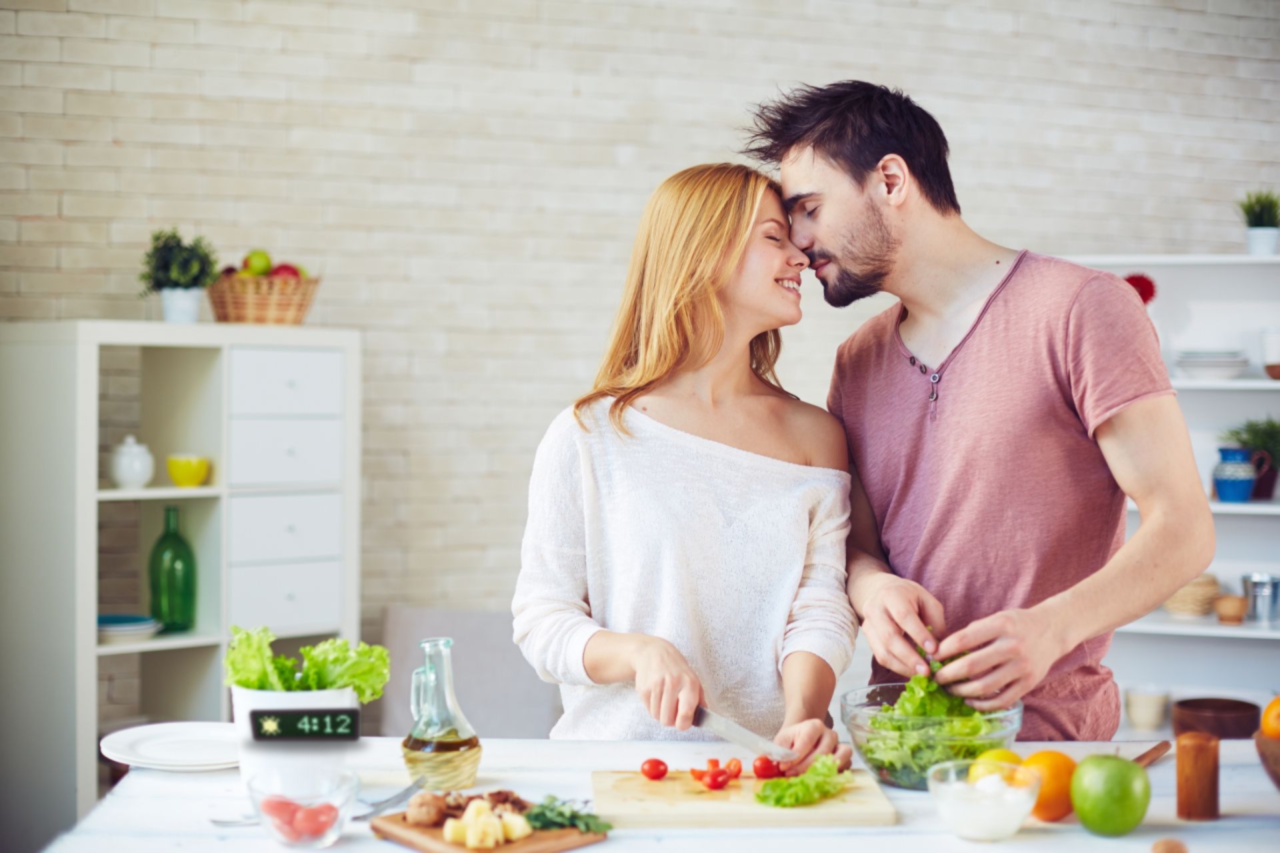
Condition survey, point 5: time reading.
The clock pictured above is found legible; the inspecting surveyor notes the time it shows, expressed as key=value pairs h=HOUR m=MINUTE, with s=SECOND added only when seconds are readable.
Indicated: h=4 m=12
